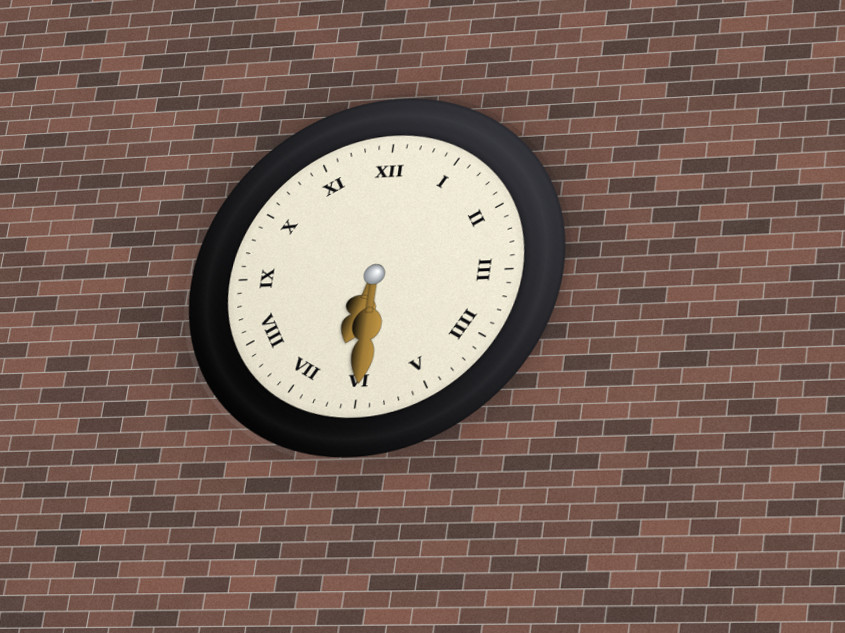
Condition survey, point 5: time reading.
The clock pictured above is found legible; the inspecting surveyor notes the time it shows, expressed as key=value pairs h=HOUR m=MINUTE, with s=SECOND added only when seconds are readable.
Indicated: h=6 m=30
